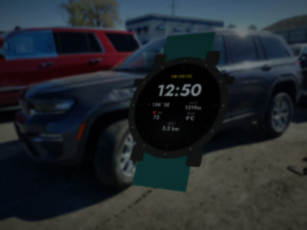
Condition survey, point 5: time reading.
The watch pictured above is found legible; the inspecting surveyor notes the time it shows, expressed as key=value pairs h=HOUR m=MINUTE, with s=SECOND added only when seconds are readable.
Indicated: h=12 m=50
